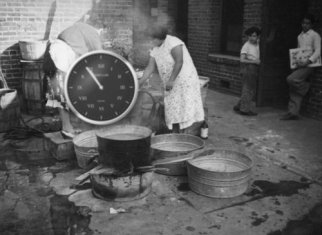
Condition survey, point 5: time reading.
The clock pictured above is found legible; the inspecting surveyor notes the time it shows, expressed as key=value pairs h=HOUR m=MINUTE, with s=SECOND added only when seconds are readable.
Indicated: h=10 m=54
